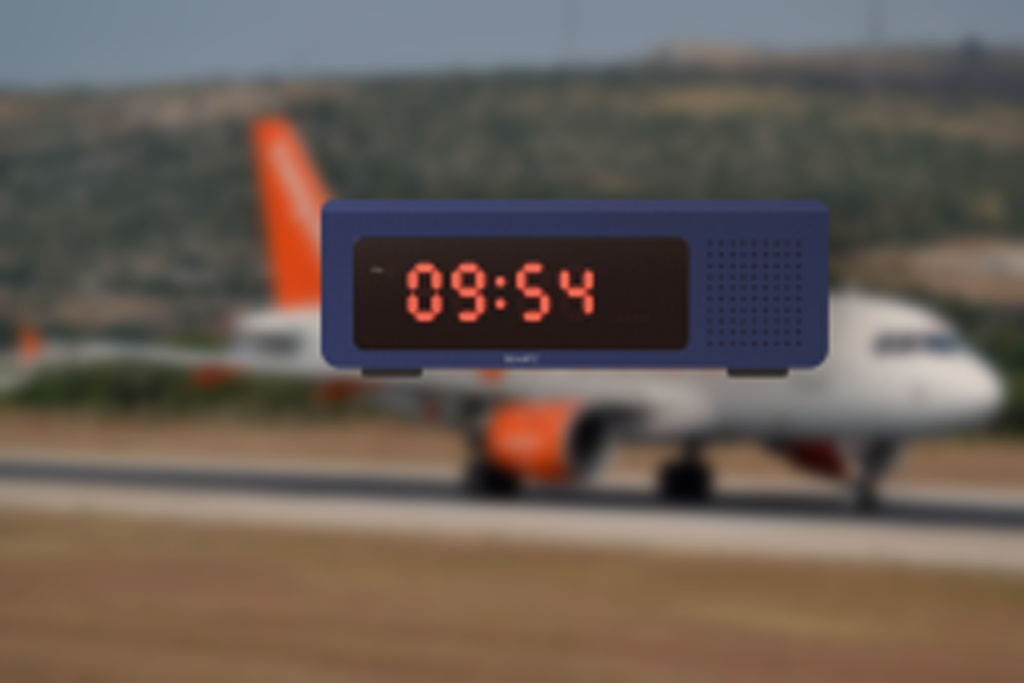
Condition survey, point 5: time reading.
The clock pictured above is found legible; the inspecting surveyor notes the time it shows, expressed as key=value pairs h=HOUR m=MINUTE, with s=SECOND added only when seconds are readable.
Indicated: h=9 m=54
